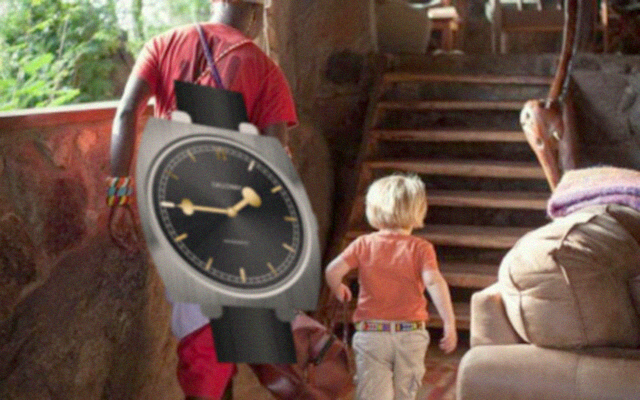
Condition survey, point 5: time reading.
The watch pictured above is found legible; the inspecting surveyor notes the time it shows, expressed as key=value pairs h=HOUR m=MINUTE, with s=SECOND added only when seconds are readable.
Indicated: h=1 m=45
